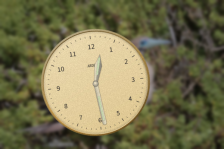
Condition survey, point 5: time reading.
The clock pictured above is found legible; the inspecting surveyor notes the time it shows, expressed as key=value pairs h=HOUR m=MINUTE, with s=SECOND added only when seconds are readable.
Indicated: h=12 m=29
